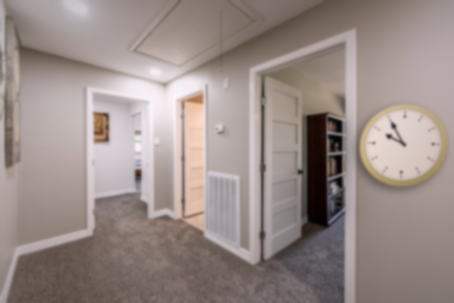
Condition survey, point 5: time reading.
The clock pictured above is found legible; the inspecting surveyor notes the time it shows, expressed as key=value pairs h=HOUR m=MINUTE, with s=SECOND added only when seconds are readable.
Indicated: h=9 m=55
